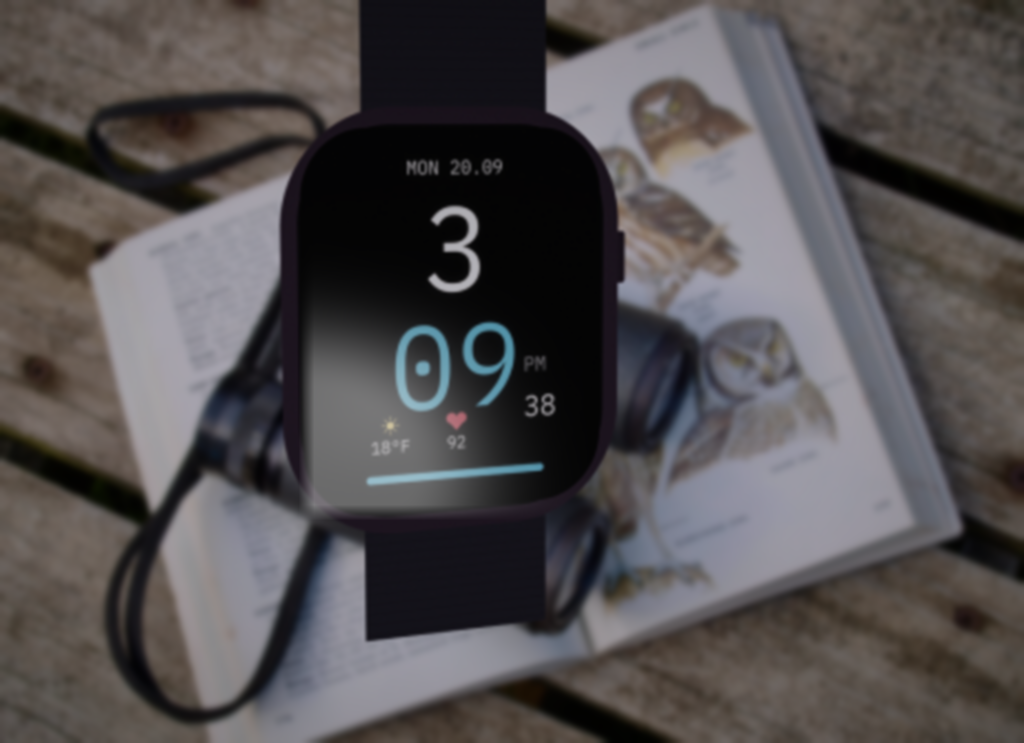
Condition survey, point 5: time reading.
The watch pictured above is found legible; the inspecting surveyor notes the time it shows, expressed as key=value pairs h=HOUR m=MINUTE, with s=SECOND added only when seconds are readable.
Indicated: h=3 m=9 s=38
